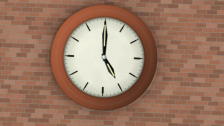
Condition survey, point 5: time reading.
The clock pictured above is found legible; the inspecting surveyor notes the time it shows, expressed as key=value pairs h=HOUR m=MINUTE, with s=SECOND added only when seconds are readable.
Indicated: h=5 m=0
